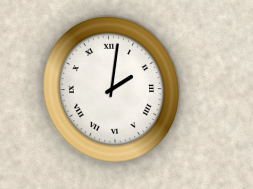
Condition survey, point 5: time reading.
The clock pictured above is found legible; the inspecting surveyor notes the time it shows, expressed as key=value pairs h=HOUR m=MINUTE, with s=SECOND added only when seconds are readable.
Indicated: h=2 m=2
